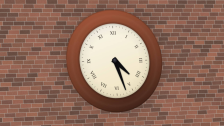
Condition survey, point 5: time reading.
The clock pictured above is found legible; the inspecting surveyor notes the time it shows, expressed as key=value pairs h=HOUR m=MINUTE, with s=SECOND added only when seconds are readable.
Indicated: h=4 m=27
